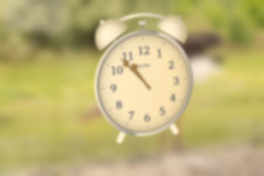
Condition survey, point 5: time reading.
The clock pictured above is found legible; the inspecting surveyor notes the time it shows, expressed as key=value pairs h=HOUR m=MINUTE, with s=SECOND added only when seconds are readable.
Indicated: h=10 m=53
